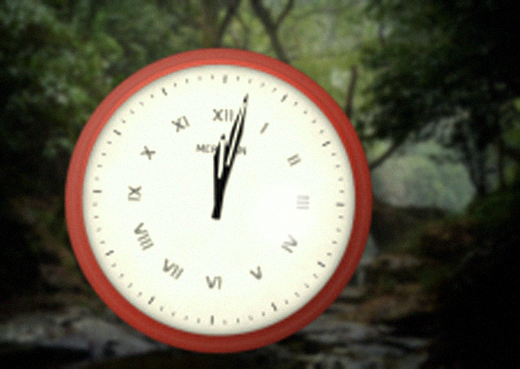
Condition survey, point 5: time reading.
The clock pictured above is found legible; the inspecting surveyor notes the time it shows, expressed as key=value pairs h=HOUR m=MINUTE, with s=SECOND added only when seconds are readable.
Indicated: h=12 m=2
